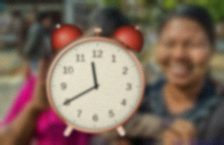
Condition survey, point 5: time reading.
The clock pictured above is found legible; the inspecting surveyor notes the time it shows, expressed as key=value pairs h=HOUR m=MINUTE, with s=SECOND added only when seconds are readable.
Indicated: h=11 m=40
